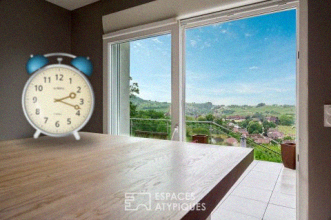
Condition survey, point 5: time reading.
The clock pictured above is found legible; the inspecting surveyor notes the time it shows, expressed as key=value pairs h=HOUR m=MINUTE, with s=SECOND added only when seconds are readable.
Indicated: h=2 m=18
